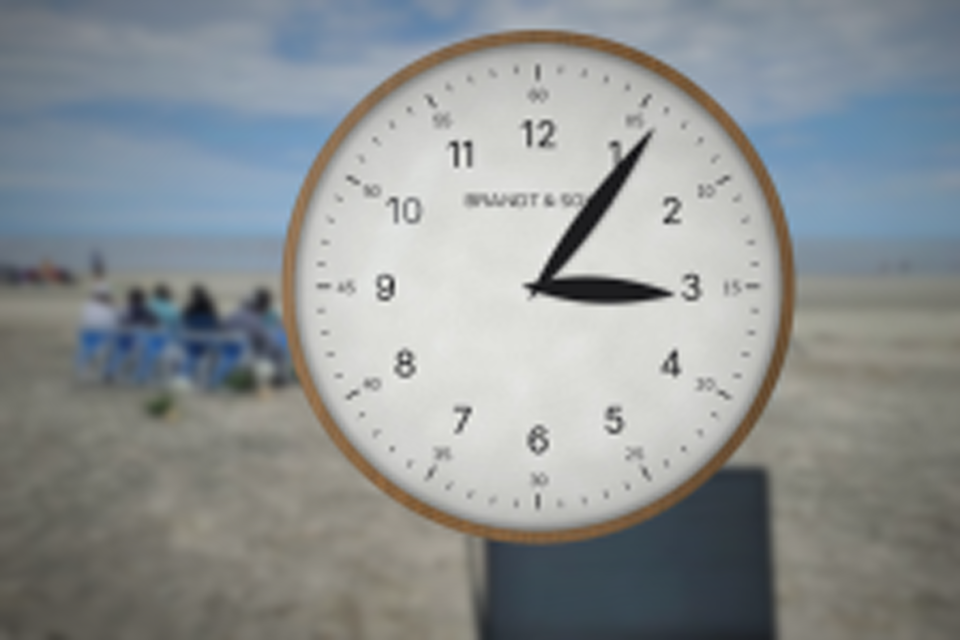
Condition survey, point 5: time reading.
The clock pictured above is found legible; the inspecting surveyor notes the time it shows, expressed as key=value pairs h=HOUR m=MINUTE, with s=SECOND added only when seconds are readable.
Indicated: h=3 m=6
